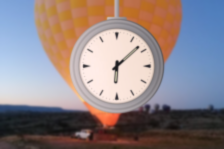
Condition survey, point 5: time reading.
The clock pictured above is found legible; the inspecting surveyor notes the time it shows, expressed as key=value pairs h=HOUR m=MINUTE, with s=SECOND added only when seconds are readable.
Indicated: h=6 m=8
